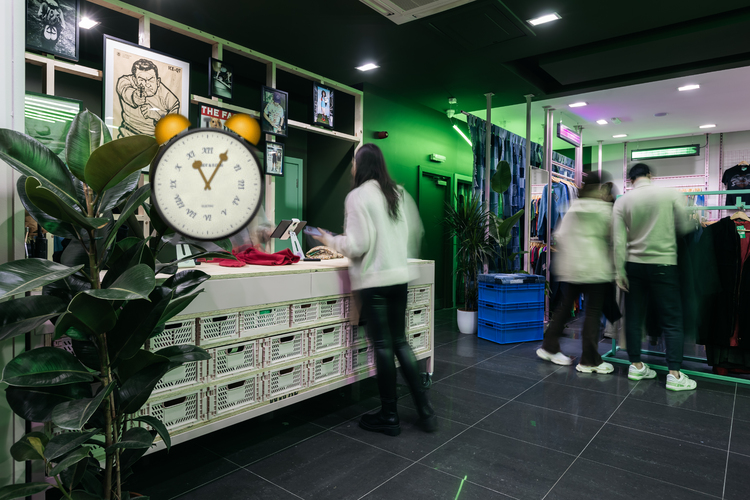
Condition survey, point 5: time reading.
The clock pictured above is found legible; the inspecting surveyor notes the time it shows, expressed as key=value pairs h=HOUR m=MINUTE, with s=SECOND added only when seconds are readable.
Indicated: h=11 m=5
